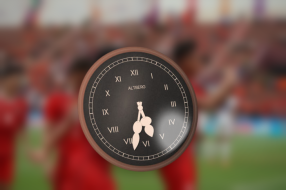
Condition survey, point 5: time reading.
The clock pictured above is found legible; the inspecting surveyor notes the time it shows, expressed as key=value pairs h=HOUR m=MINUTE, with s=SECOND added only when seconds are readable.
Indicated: h=5 m=33
